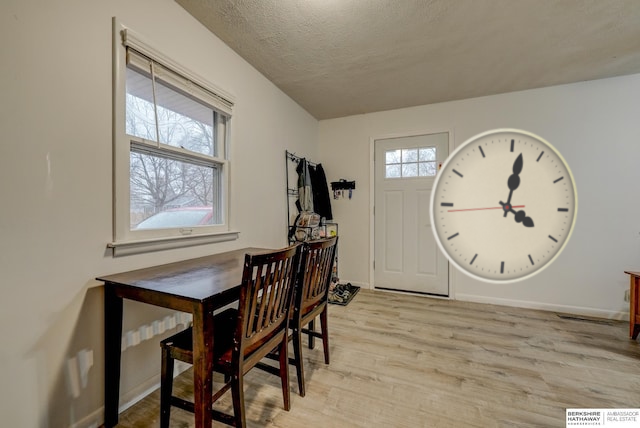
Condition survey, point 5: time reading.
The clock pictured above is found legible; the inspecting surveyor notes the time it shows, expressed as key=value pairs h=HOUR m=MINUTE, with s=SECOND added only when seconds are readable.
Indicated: h=4 m=1 s=44
